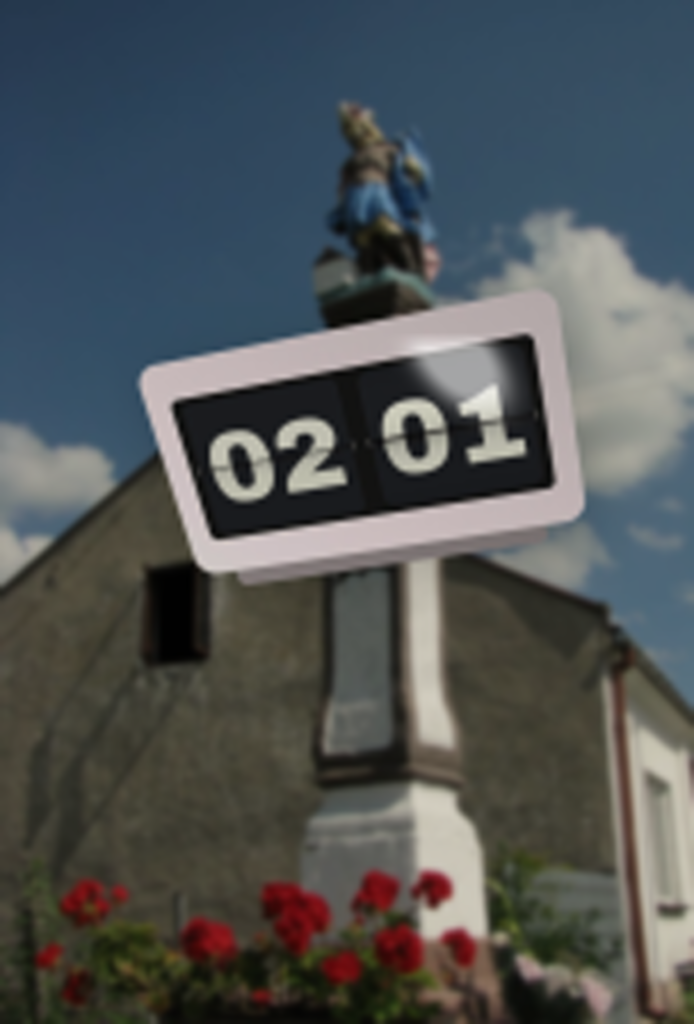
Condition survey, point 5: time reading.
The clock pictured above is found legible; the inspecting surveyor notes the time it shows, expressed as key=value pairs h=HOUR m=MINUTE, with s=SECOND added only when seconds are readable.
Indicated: h=2 m=1
